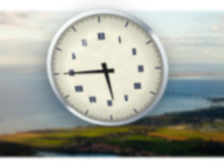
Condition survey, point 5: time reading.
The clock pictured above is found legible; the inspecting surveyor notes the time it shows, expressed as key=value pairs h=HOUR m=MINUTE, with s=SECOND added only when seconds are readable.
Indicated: h=5 m=45
